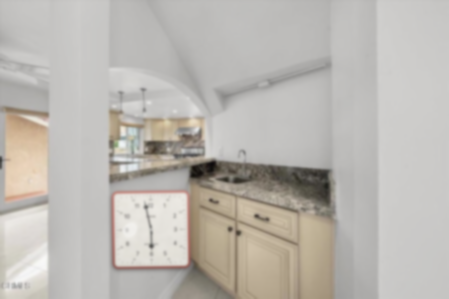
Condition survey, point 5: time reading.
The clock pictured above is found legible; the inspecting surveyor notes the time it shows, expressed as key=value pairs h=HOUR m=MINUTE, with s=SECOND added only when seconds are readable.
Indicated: h=5 m=58
